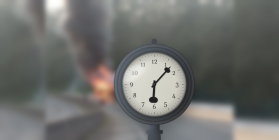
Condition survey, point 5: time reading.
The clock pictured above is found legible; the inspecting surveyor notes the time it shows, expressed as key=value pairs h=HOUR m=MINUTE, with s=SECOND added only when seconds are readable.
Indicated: h=6 m=7
